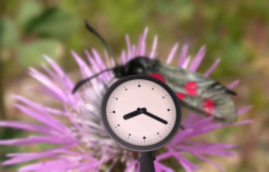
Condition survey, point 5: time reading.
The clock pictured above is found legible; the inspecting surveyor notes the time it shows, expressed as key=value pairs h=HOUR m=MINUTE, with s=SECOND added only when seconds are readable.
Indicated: h=8 m=20
